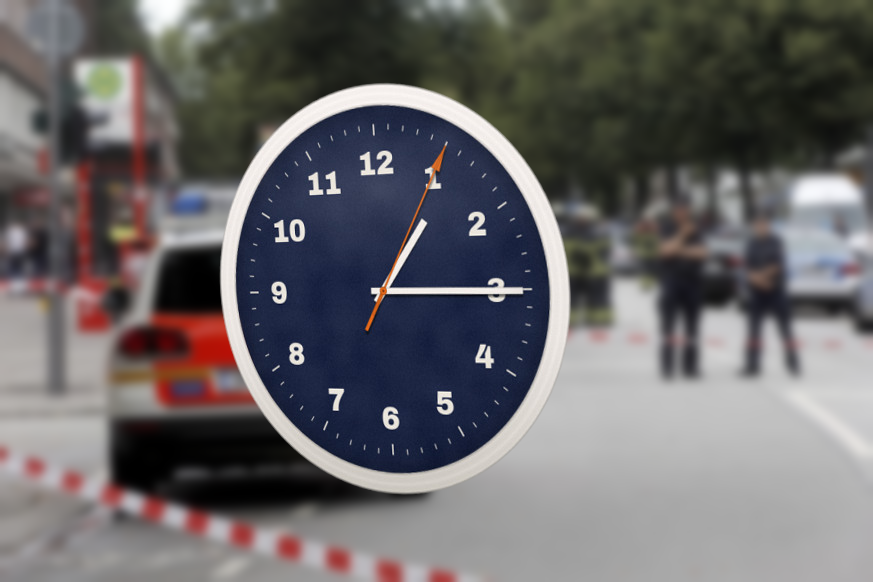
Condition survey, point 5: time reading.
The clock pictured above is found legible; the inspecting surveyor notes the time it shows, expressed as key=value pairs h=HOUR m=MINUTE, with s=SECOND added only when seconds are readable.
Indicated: h=1 m=15 s=5
